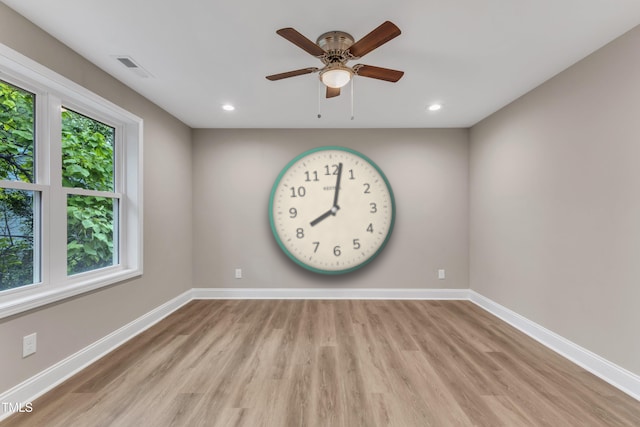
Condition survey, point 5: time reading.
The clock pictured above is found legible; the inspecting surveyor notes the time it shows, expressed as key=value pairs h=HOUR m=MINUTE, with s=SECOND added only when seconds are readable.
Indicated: h=8 m=2
